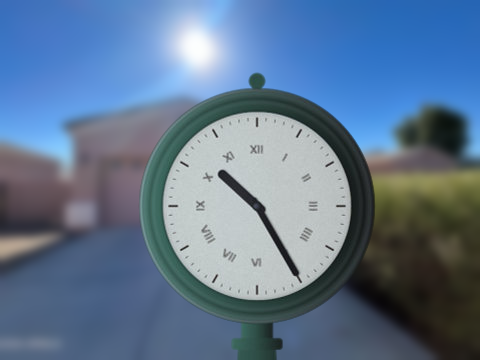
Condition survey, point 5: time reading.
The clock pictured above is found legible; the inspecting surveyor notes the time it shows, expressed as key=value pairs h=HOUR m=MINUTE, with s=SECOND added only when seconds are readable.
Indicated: h=10 m=25
